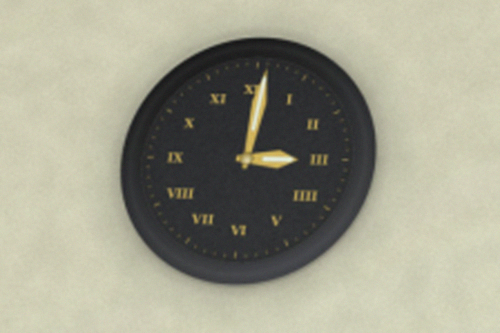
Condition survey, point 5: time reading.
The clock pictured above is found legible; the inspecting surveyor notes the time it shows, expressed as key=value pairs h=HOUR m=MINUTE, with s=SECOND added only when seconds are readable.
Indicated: h=3 m=1
